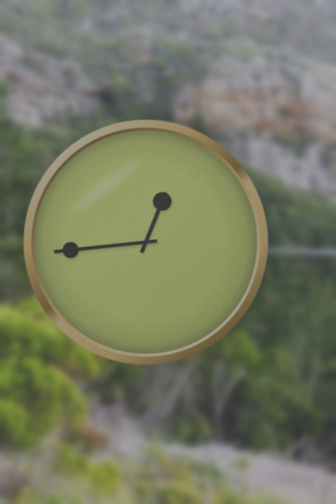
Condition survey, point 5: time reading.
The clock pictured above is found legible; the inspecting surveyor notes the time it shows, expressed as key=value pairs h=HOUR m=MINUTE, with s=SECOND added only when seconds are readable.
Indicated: h=12 m=44
